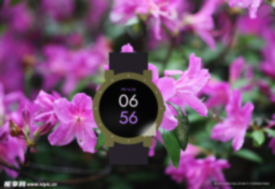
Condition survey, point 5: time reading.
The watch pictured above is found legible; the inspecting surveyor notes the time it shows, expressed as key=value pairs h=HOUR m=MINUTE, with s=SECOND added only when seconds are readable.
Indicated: h=6 m=56
